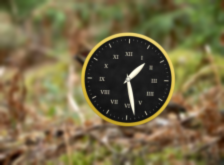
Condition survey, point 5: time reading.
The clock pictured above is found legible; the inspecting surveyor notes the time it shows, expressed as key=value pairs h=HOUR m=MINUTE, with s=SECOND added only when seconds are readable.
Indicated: h=1 m=28
